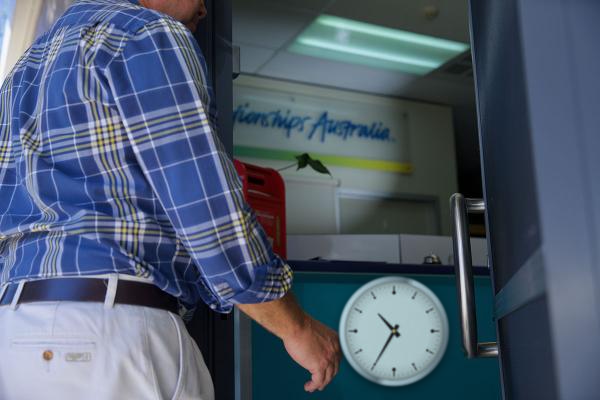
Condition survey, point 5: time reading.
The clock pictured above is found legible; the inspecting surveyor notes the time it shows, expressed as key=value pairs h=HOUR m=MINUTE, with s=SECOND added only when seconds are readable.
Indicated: h=10 m=35
